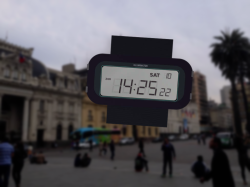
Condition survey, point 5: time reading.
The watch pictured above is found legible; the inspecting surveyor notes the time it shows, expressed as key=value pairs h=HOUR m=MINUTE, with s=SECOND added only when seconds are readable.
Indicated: h=14 m=25 s=22
